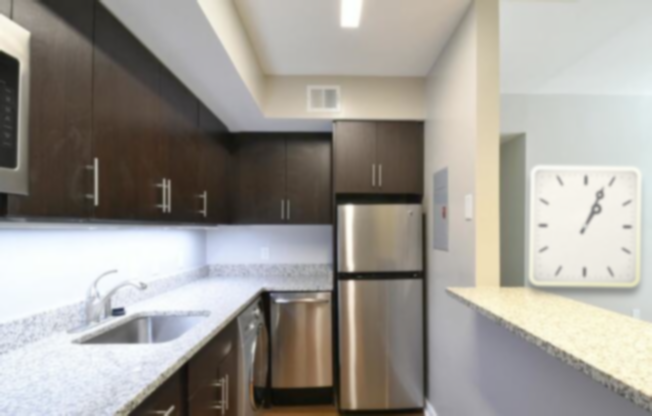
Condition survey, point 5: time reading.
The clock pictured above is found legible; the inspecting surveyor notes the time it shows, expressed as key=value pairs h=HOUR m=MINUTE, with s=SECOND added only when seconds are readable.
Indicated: h=1 m=4
